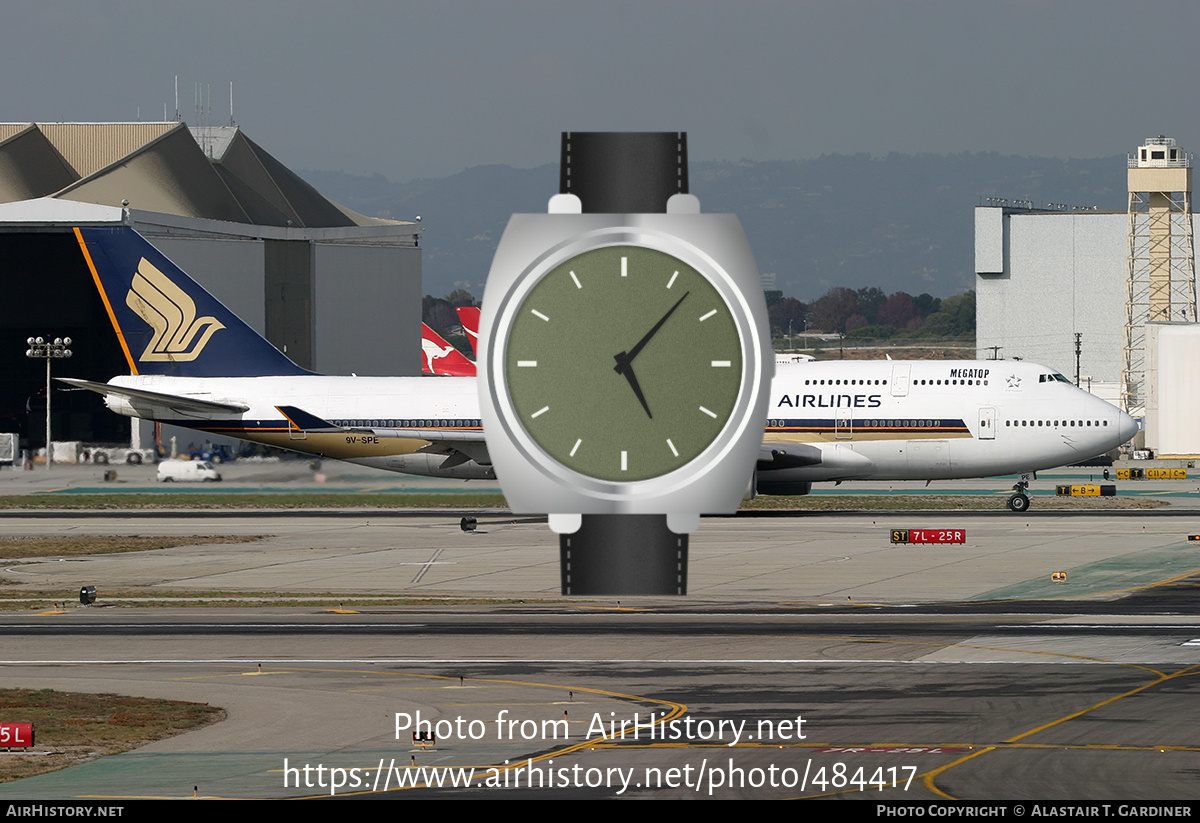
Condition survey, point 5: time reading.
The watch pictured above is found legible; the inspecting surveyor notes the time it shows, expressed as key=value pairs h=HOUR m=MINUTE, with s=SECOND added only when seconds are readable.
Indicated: h=5 m=7
